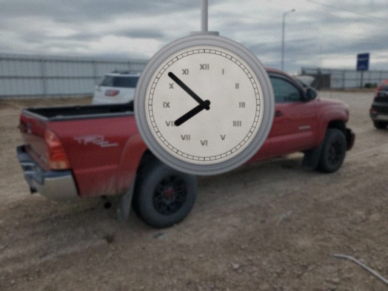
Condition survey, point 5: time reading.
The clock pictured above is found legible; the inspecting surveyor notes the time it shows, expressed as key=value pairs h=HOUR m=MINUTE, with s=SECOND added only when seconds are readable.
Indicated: h=7 m=52
